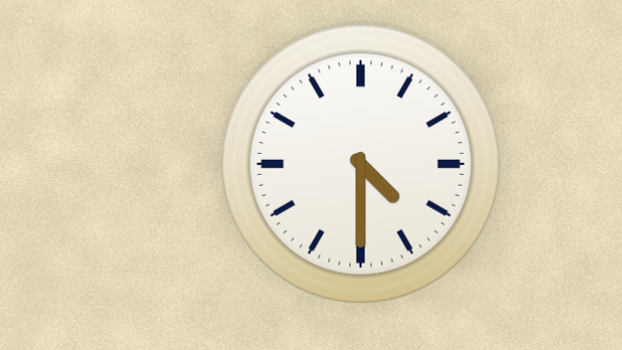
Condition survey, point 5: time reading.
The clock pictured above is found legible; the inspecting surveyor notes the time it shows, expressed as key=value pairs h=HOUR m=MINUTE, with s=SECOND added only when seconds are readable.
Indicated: h=4 m=30
